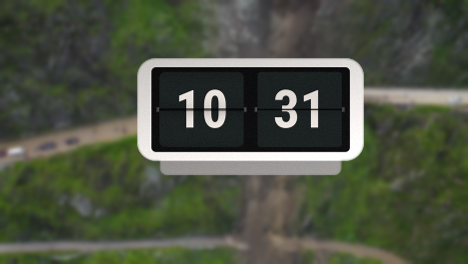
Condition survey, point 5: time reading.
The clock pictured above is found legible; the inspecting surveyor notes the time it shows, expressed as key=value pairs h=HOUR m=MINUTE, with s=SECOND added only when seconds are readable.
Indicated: h=10 m=31
